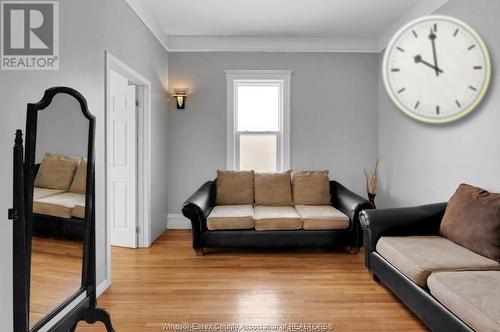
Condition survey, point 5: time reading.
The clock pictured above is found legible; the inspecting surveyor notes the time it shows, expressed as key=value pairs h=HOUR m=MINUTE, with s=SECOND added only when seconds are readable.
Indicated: h=9 m=59
